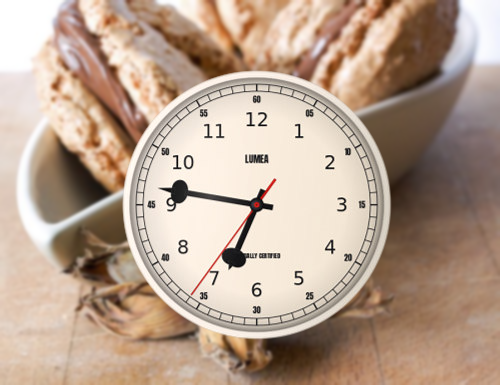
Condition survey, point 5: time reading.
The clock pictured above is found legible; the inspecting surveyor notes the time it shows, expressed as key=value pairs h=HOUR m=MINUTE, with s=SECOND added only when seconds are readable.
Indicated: h=6 m=46 s=36
